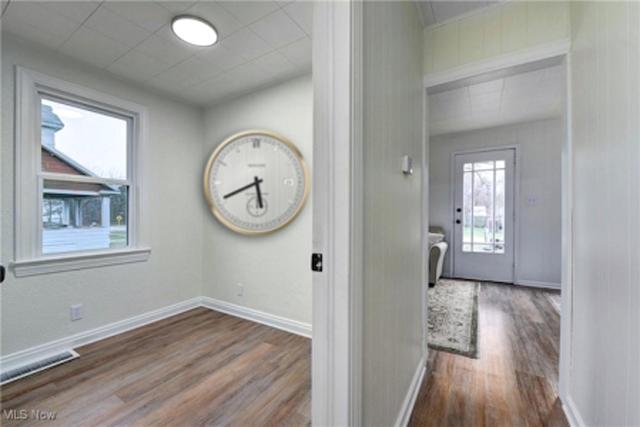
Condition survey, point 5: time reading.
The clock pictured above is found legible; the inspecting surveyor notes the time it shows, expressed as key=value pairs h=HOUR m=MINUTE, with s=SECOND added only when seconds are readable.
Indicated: h=5 m=41
